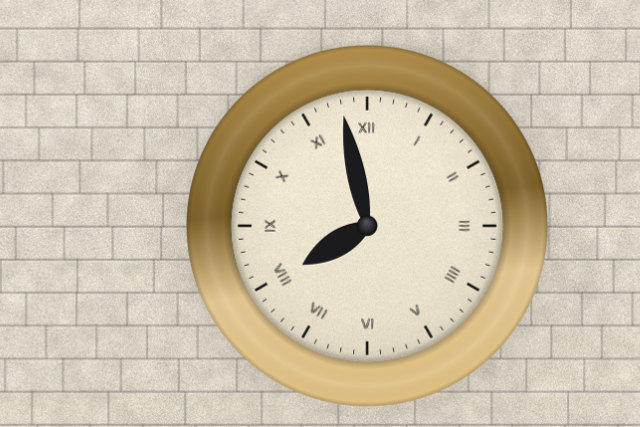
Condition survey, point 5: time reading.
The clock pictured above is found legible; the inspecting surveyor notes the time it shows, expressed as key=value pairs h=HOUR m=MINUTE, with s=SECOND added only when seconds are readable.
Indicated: h=7 m=58
